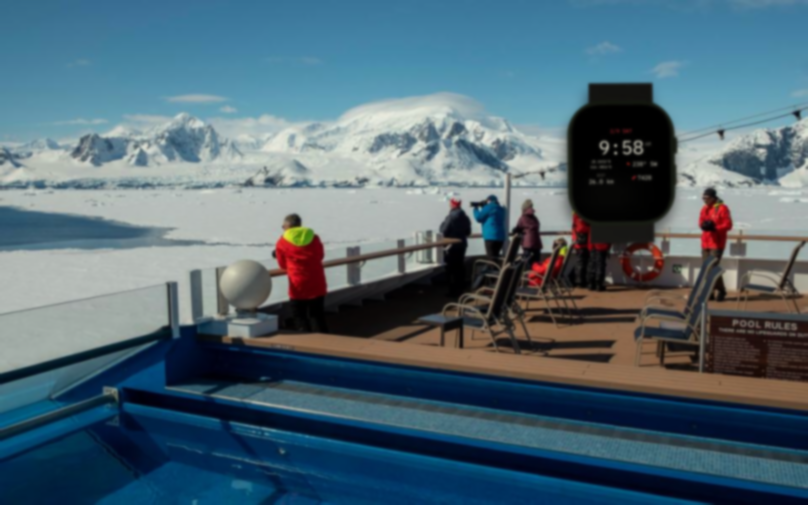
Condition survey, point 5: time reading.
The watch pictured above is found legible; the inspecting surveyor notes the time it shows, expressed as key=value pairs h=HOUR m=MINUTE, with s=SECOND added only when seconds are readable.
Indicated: h=9 m=58
